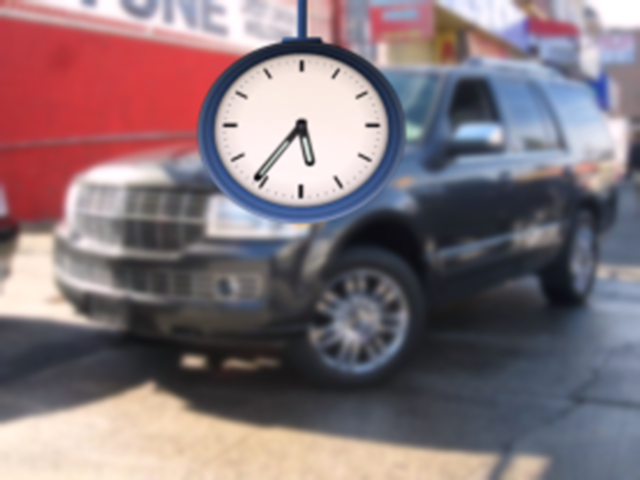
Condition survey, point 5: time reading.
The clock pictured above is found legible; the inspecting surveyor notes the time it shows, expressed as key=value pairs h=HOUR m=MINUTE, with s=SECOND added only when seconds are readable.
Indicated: h=5 m=36
